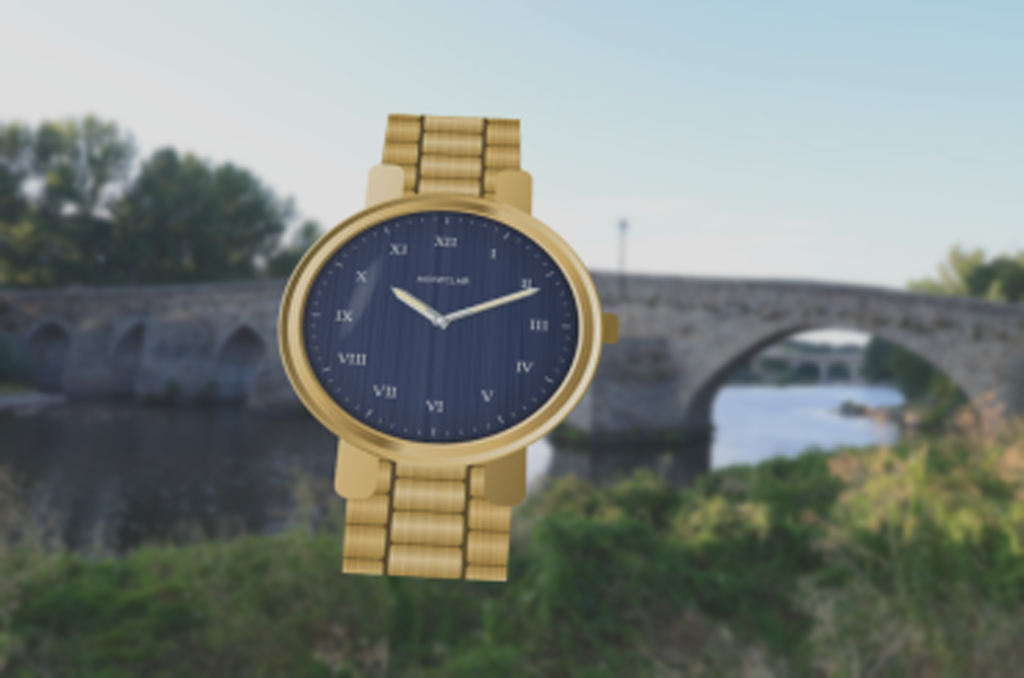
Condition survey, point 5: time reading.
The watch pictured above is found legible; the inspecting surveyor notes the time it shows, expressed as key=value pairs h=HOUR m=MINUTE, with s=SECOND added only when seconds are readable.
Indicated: h=10 m=11
